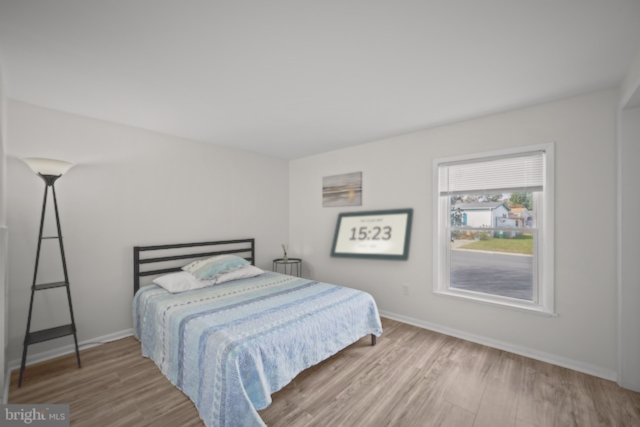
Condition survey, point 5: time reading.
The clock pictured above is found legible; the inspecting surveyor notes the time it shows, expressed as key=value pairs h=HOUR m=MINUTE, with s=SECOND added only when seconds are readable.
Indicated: h=15 m=23
